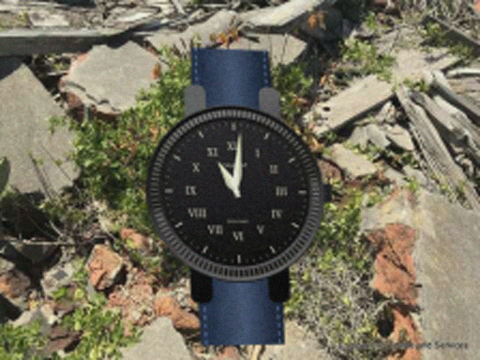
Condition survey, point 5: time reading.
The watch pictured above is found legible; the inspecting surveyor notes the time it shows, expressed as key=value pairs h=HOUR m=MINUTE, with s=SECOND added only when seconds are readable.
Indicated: h=11 m=1
